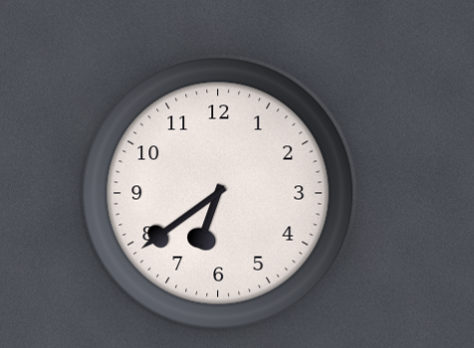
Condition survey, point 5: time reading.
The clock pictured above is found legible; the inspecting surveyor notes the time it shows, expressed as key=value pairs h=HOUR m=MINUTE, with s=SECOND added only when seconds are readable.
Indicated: h=6 m=39
